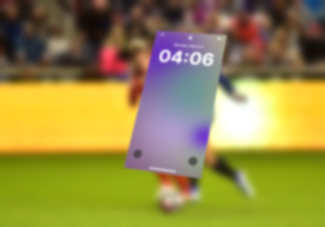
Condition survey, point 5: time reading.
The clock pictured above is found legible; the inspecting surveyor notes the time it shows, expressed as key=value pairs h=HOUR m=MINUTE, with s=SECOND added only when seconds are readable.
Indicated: h=4 m=6
